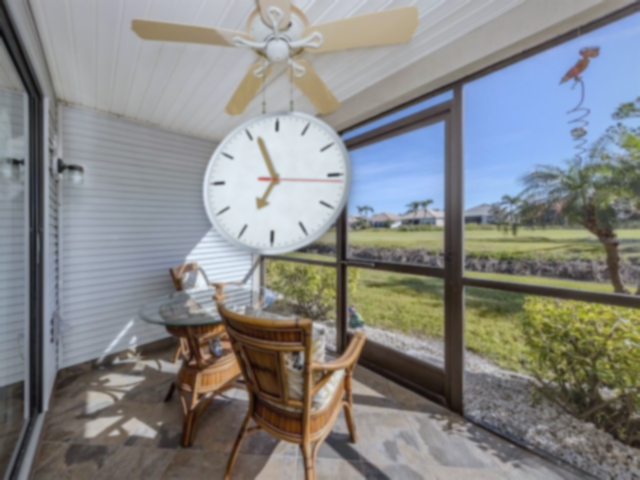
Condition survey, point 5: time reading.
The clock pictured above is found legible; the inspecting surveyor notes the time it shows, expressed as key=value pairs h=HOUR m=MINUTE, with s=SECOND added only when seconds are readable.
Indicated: h=6 m=56 s=16
